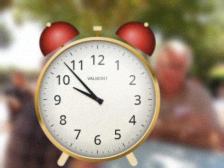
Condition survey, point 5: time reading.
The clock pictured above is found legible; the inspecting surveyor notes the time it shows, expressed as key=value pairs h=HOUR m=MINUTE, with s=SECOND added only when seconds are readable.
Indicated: h=9 m=53
